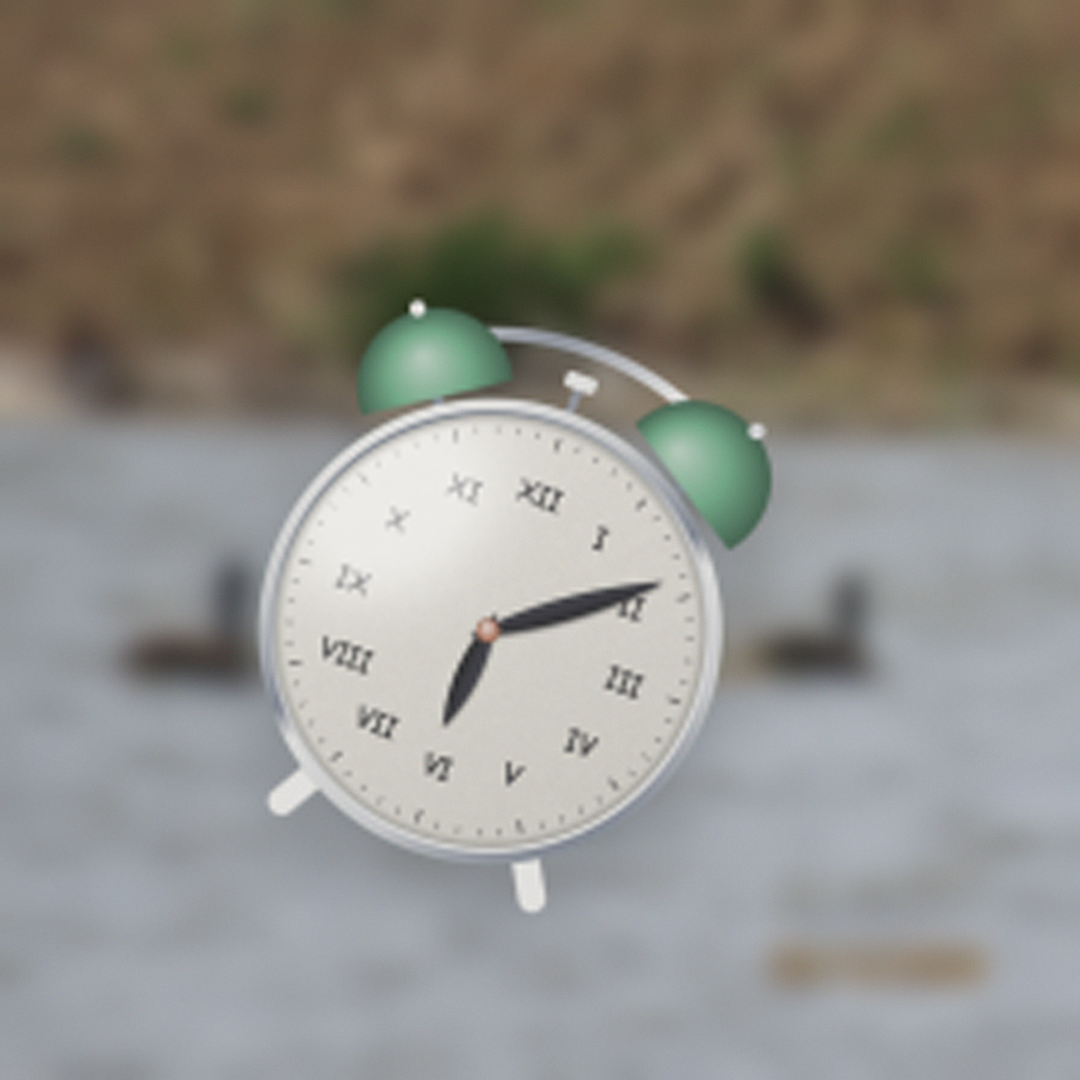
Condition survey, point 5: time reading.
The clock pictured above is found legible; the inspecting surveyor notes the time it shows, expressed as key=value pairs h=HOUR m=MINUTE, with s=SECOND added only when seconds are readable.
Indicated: h=6 m=9
